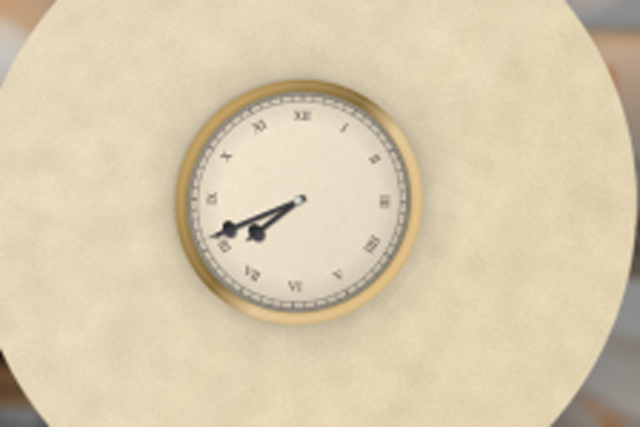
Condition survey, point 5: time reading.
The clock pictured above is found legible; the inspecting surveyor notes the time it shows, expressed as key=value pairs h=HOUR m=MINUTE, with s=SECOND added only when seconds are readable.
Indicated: h=7 m=41
